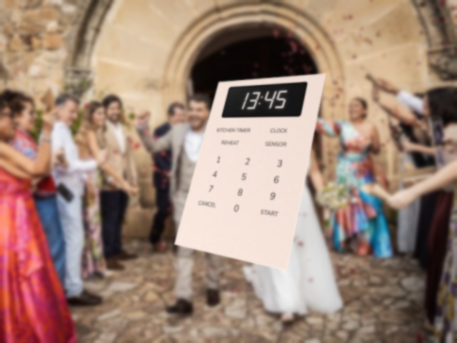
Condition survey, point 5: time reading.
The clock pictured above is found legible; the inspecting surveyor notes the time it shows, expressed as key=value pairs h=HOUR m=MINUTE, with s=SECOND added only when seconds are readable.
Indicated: h=13 m=45
